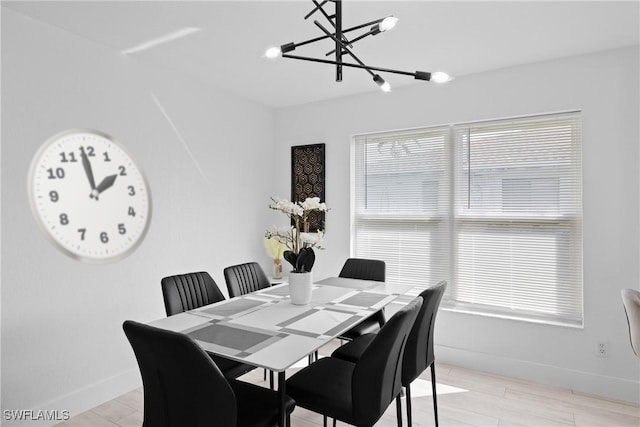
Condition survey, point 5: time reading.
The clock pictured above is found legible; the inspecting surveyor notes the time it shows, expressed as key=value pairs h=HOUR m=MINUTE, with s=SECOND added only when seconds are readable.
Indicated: h=1 m=59
